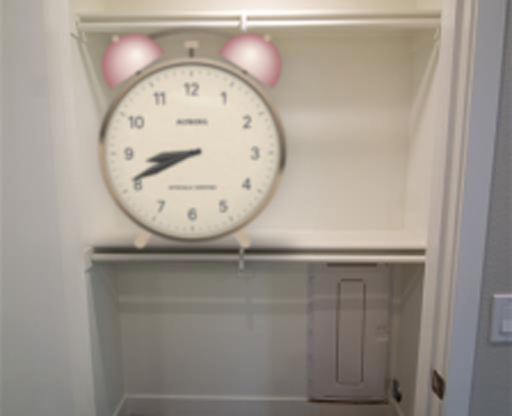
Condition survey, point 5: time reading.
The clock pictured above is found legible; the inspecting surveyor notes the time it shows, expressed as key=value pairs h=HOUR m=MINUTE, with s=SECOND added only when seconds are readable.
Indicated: h=8 m=41
